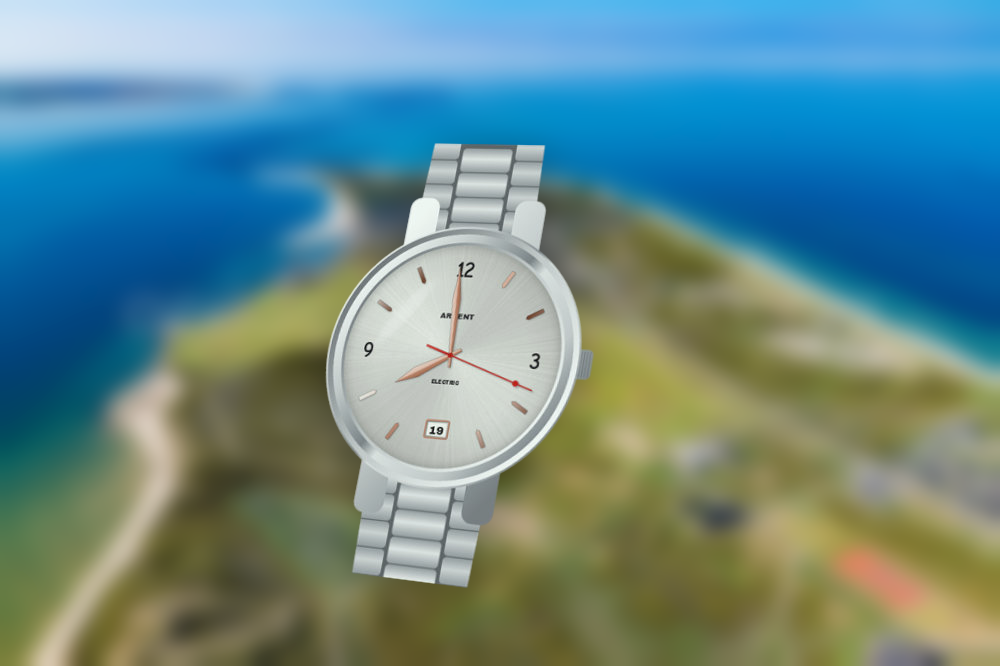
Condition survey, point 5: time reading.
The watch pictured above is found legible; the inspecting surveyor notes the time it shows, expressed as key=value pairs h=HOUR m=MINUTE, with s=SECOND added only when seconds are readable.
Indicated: h=7 m=59 s=18
